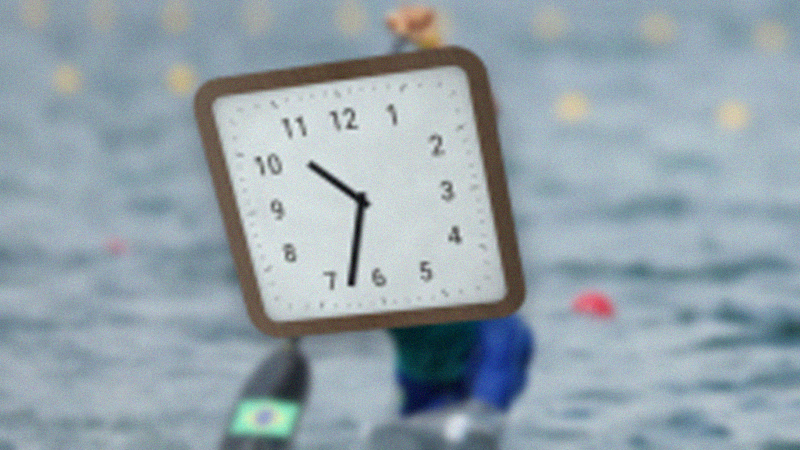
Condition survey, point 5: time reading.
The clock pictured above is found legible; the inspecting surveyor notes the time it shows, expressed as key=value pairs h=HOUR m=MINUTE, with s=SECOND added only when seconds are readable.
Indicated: h=10 m=33
